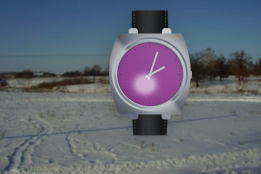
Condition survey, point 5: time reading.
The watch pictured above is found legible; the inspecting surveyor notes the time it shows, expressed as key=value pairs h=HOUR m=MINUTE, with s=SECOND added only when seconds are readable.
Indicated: h=2 m=3
